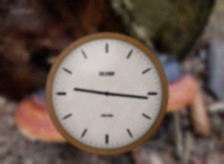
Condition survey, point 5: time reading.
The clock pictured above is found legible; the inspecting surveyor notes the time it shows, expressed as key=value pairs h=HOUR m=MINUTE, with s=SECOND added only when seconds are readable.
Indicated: h=9 m=16
